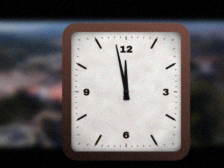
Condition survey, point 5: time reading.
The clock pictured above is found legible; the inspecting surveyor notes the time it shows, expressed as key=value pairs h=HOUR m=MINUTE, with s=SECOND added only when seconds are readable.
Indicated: h=11 m=58
